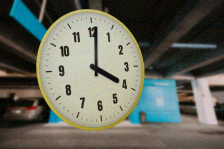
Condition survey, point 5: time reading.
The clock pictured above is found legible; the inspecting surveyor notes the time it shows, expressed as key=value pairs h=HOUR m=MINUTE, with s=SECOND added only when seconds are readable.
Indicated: h=4 m=1
